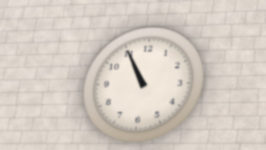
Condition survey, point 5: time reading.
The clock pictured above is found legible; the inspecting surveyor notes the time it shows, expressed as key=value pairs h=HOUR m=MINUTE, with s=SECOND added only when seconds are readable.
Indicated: h=10 m=55
